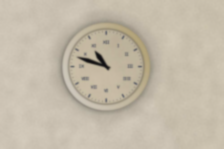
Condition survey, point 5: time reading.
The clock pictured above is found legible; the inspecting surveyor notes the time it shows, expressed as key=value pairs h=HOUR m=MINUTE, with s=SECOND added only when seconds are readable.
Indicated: h=10 m=48
